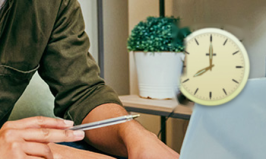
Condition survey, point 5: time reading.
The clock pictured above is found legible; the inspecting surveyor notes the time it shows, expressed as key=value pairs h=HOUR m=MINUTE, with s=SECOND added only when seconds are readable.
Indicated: h=8 m=0
